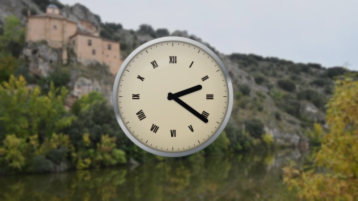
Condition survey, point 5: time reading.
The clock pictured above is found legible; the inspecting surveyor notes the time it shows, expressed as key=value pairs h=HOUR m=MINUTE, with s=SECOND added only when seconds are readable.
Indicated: h=2 m=21
